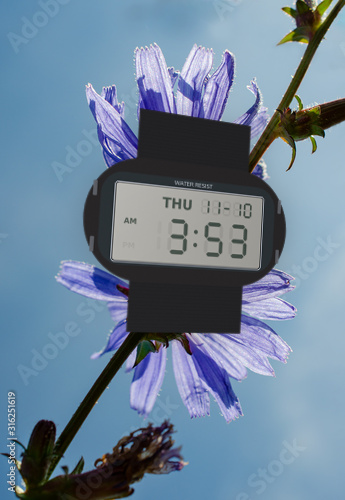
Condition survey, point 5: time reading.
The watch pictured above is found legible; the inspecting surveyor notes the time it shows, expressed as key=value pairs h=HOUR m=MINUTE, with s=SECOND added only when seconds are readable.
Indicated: h=3 m=53
